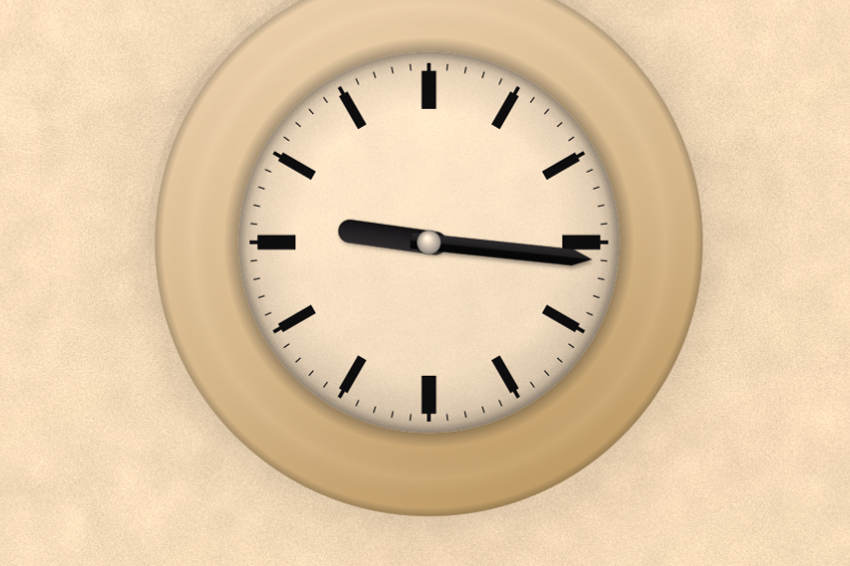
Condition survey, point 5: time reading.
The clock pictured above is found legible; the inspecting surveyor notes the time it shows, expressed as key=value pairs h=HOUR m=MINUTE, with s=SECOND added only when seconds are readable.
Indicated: h=9 m=16
